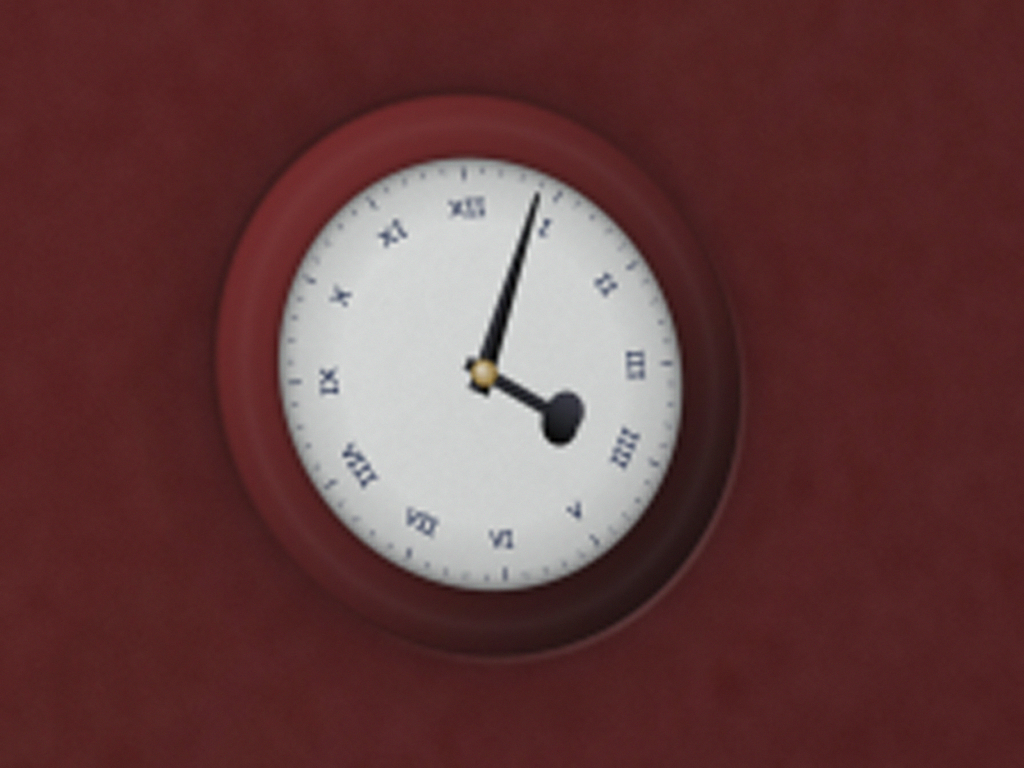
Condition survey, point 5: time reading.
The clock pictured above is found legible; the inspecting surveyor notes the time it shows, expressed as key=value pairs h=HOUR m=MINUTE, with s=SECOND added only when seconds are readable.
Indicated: h=4 m=4
